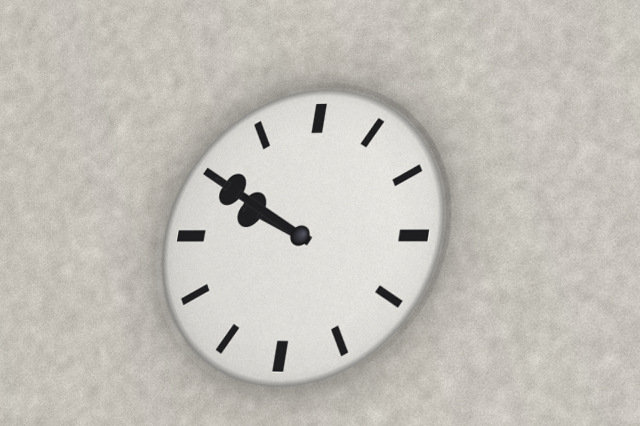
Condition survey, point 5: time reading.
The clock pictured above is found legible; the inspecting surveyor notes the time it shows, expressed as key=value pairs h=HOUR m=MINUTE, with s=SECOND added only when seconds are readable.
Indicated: h=9 m=50
